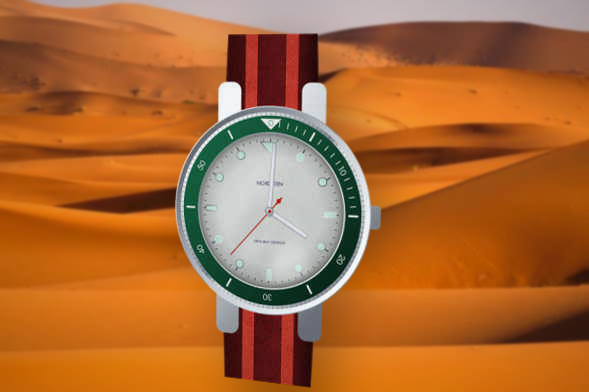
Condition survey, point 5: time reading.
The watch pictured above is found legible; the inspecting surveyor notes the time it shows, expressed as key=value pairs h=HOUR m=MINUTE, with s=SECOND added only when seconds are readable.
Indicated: h=4 m=0 s=37
